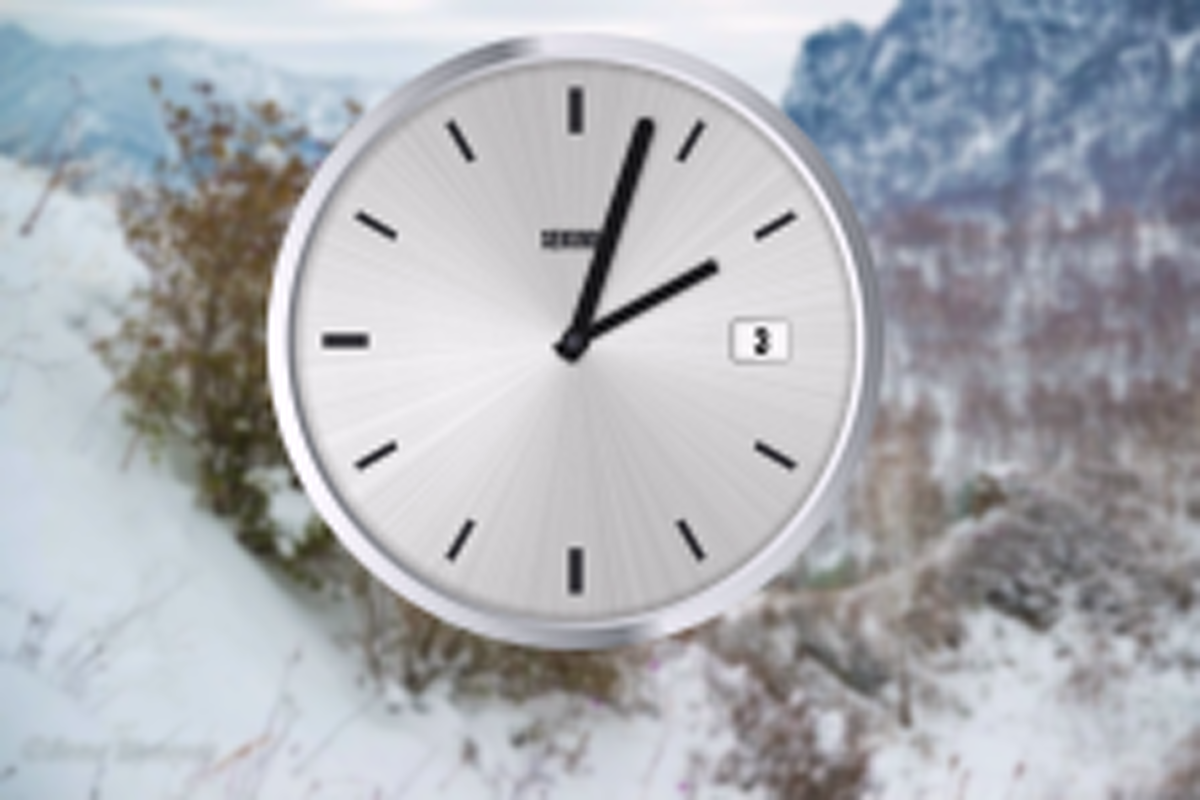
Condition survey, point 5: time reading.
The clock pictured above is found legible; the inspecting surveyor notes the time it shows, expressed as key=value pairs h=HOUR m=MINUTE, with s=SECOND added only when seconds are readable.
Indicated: h=2 m=3
